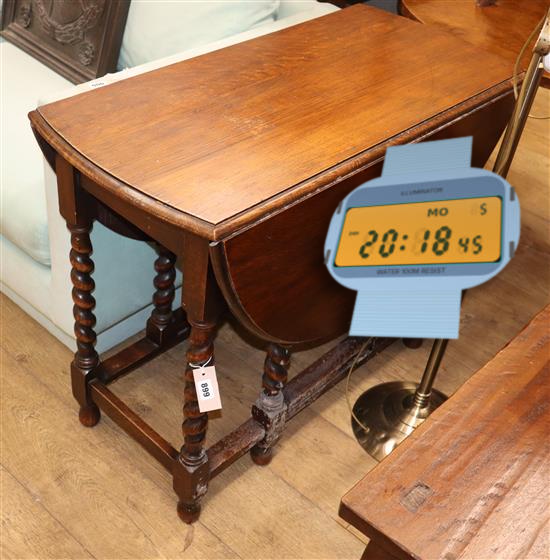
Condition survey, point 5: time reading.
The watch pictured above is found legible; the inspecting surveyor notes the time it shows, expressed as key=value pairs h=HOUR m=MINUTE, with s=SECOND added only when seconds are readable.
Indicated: h=20 m=18 s=45
